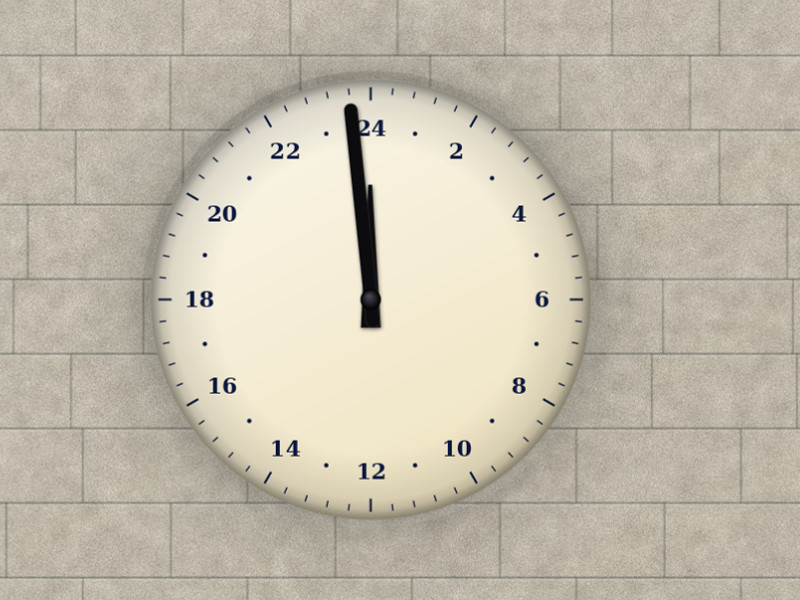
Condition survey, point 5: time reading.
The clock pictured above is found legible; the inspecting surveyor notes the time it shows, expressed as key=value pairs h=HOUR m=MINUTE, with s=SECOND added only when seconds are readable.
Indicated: h=23 m=59
